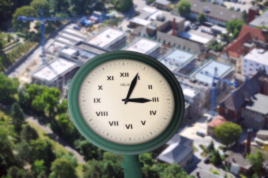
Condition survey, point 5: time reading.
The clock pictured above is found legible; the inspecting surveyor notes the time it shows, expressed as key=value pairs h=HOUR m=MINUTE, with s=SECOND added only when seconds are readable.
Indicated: h=3 m=4
